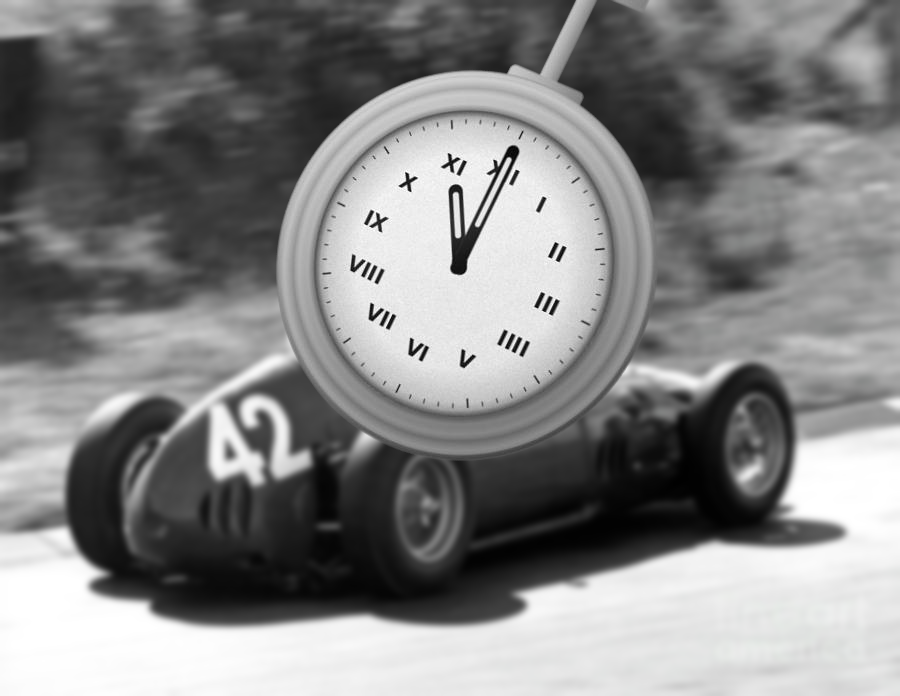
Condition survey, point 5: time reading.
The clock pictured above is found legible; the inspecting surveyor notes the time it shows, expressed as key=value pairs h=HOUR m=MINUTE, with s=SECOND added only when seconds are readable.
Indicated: h=11 m=0
